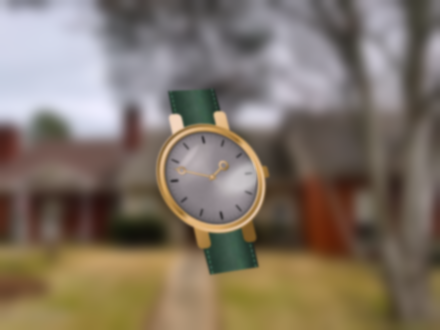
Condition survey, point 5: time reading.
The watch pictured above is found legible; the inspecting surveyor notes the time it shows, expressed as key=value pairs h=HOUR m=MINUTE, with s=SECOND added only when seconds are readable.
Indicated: h=1 m=48
